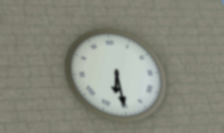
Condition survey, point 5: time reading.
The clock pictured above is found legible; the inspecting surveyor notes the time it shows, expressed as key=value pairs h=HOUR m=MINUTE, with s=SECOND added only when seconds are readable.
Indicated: h=6 m=30
